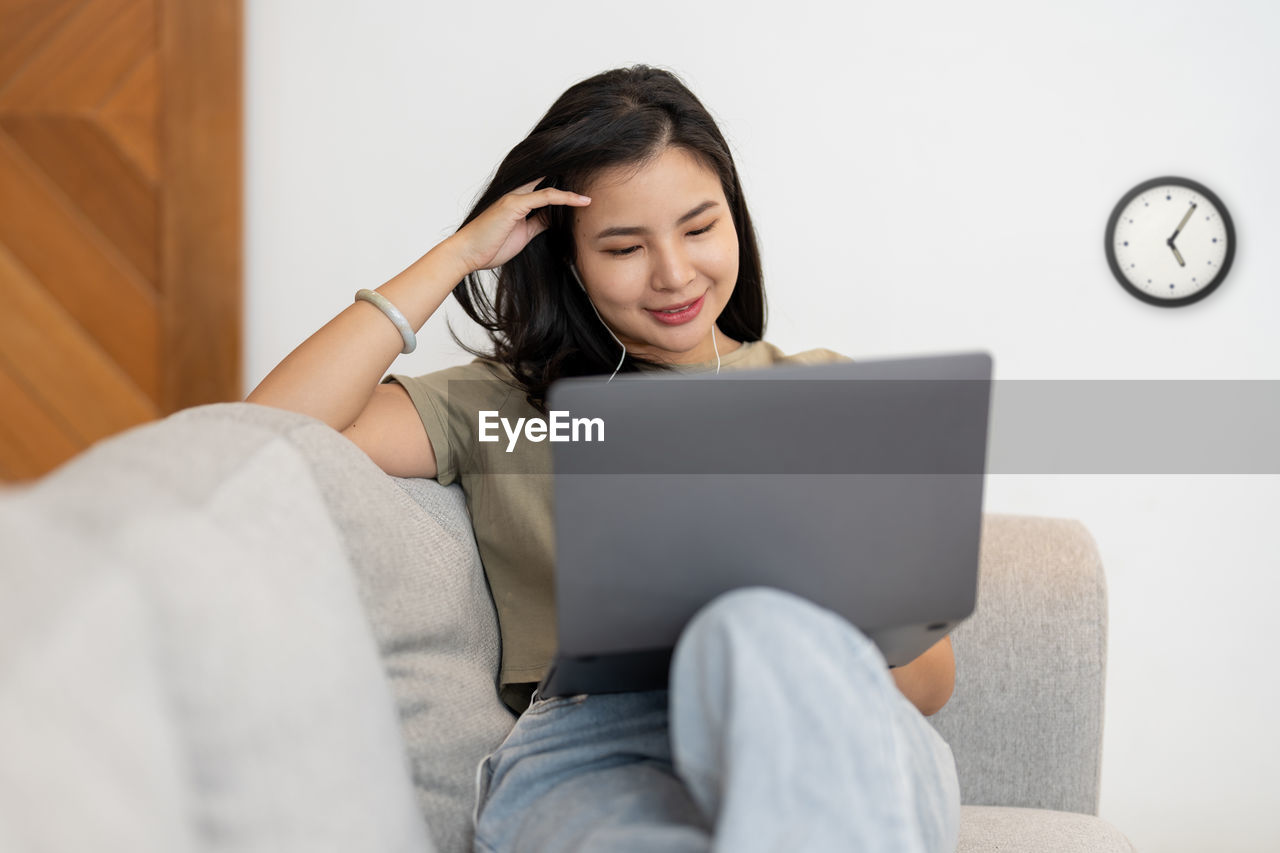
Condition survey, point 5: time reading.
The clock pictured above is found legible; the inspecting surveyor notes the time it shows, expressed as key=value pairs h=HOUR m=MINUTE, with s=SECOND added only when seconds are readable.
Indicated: h=5 m=6
